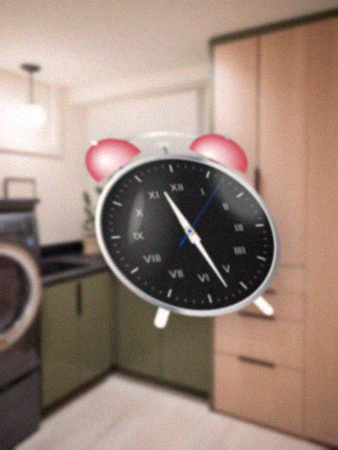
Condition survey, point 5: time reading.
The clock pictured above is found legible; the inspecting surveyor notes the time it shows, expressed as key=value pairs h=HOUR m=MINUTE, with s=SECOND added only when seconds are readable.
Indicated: h=11 m=27 s=7
